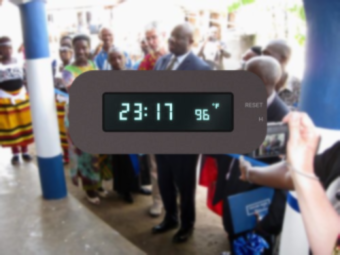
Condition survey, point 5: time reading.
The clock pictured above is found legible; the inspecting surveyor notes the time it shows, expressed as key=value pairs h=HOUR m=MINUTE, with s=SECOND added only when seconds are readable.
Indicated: h=23 m=17
